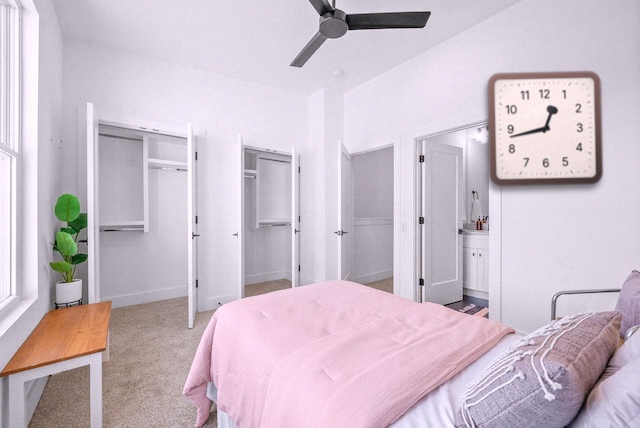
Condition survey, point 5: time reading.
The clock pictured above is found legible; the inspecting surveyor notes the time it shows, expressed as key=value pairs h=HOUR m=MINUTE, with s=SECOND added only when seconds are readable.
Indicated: h=12 m=43
